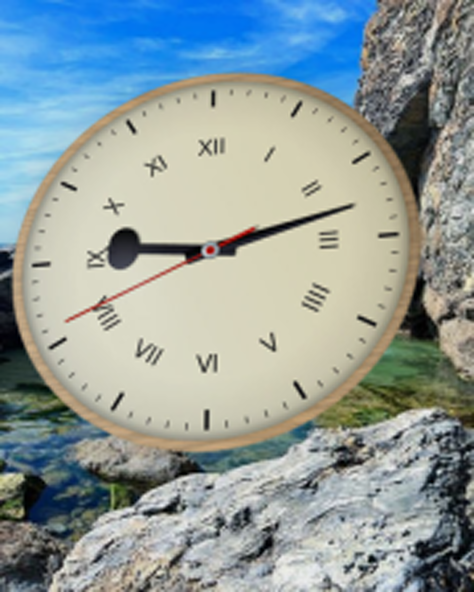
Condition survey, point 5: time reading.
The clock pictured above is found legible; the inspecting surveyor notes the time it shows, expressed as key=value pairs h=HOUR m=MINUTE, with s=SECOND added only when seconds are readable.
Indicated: h=9 m=12 s=41
